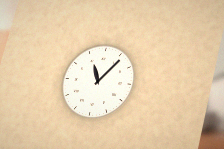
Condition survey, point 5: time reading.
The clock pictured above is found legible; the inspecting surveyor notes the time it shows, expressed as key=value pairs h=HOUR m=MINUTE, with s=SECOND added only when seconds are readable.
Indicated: h=11 m=6
